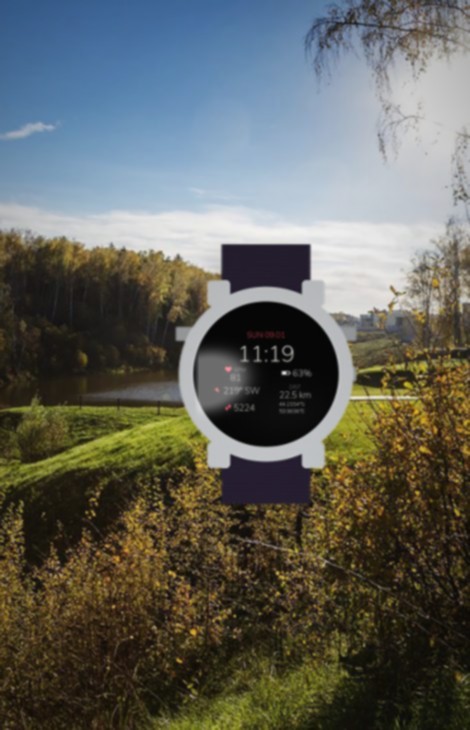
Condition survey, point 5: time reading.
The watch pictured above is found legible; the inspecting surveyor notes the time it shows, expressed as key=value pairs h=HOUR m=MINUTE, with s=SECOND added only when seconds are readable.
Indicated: h=11 m=19
